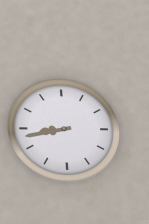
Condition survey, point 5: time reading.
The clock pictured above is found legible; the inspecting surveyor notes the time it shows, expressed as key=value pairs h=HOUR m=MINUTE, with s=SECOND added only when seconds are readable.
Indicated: h=8 m=43
